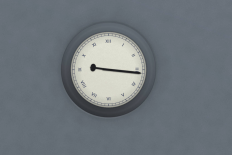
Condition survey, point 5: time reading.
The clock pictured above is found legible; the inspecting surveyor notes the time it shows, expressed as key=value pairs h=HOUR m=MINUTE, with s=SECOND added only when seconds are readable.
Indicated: h=9 m=16
